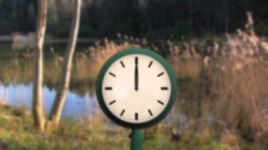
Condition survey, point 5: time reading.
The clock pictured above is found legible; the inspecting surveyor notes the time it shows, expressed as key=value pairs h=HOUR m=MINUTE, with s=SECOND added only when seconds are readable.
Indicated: h=12 m=0
